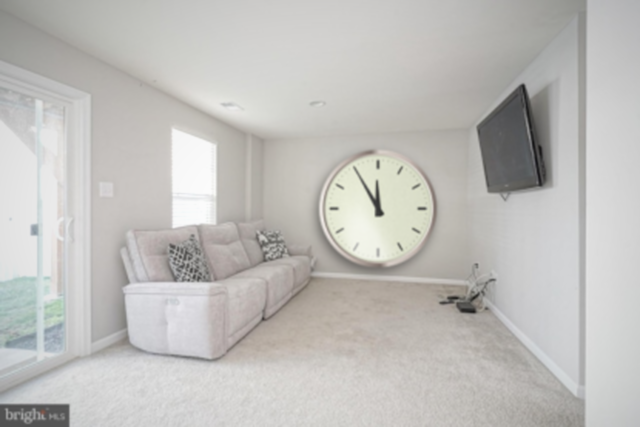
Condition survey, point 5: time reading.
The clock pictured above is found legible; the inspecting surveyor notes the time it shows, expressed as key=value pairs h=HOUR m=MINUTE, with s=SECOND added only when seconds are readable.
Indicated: h=11 m=55
